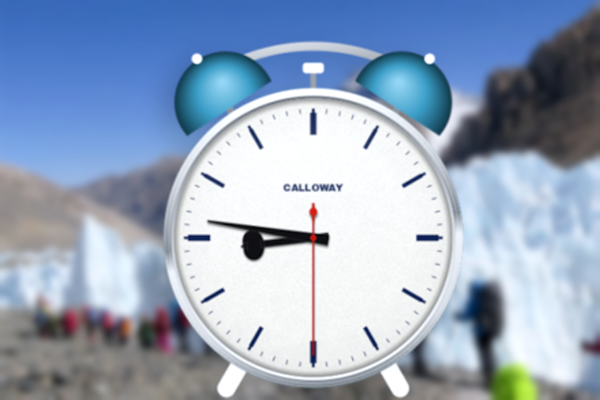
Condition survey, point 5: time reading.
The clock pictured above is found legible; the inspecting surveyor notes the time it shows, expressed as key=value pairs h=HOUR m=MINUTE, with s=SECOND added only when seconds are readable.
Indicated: h=8 m=46 s=30
